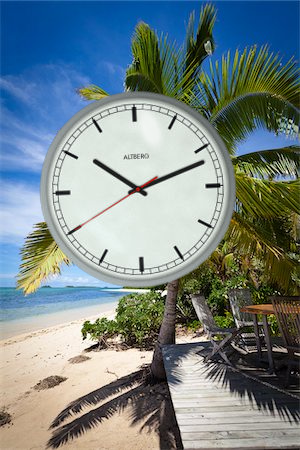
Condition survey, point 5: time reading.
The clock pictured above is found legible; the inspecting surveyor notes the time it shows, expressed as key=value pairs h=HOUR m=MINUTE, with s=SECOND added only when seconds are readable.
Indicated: h=10 m=11 s=40
